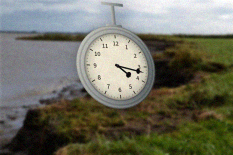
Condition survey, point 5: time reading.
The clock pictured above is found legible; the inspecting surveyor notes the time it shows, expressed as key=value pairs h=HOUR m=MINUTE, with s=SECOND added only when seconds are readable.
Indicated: h=4 m=17
